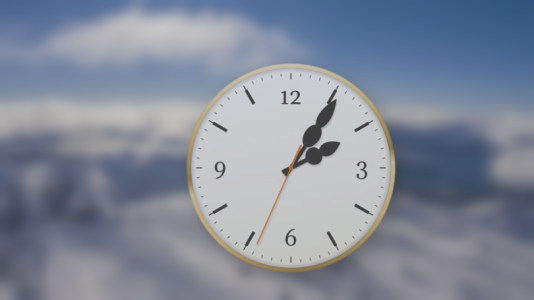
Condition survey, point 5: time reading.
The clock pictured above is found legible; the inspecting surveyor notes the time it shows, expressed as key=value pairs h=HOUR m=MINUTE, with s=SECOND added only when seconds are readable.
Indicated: h=2 m=5 s=34
